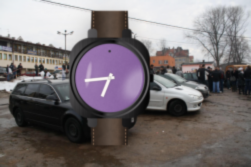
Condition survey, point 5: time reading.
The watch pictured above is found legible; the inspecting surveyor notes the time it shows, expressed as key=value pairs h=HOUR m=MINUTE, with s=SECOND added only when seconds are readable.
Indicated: h=6 m=44
